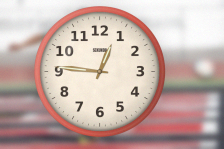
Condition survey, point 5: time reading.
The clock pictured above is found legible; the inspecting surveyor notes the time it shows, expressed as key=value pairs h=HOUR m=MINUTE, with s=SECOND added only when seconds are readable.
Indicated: h=12 m=46
